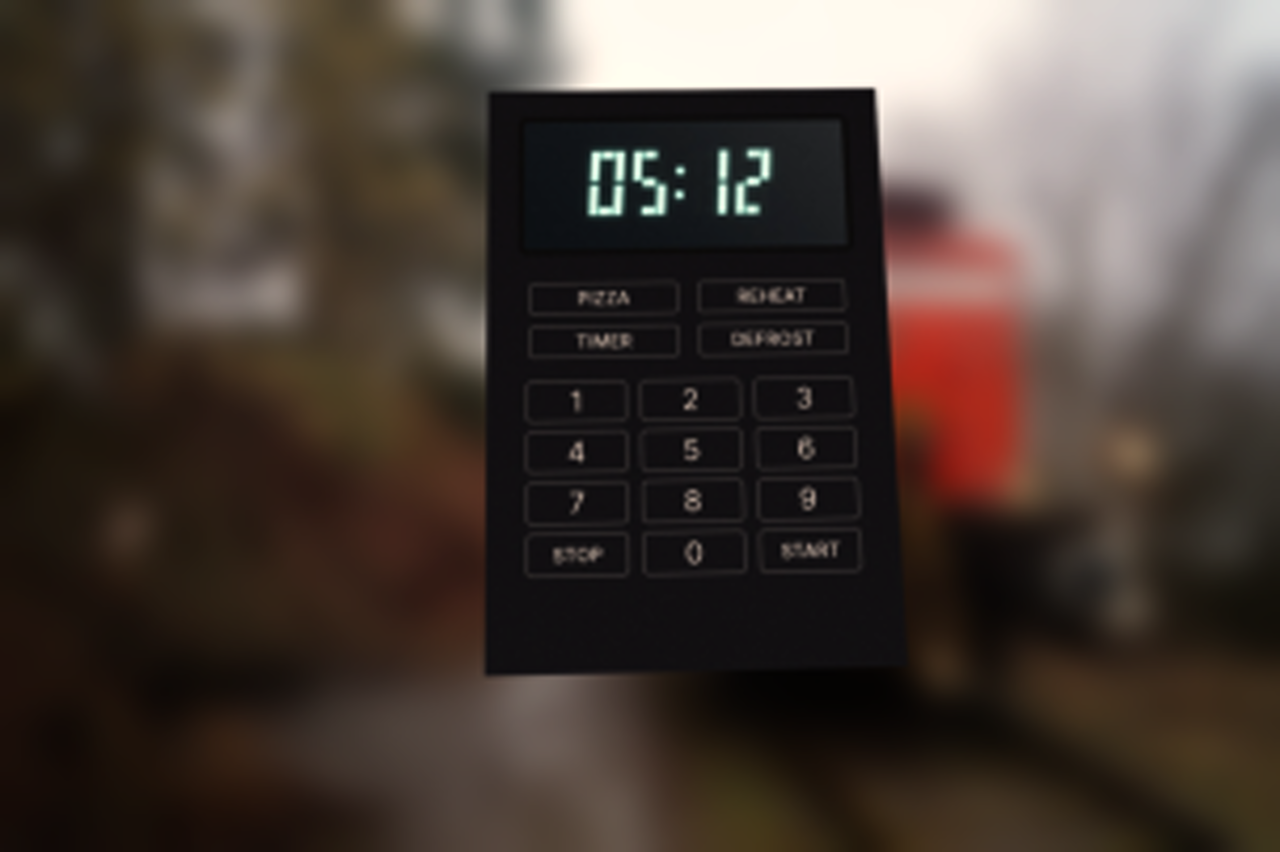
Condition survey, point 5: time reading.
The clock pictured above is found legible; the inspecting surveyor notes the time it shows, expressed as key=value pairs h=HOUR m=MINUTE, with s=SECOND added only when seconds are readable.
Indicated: h=5 m=12
